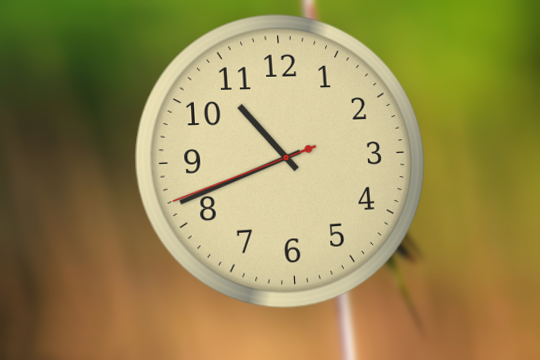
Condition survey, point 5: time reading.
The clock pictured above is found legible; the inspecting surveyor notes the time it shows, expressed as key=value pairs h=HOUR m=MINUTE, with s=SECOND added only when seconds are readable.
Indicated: h=10 m=41 s=42
